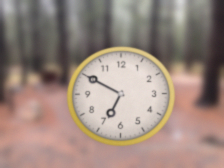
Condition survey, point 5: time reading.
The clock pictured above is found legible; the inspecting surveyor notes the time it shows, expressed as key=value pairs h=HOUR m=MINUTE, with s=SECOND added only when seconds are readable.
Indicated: h=6 m=50
